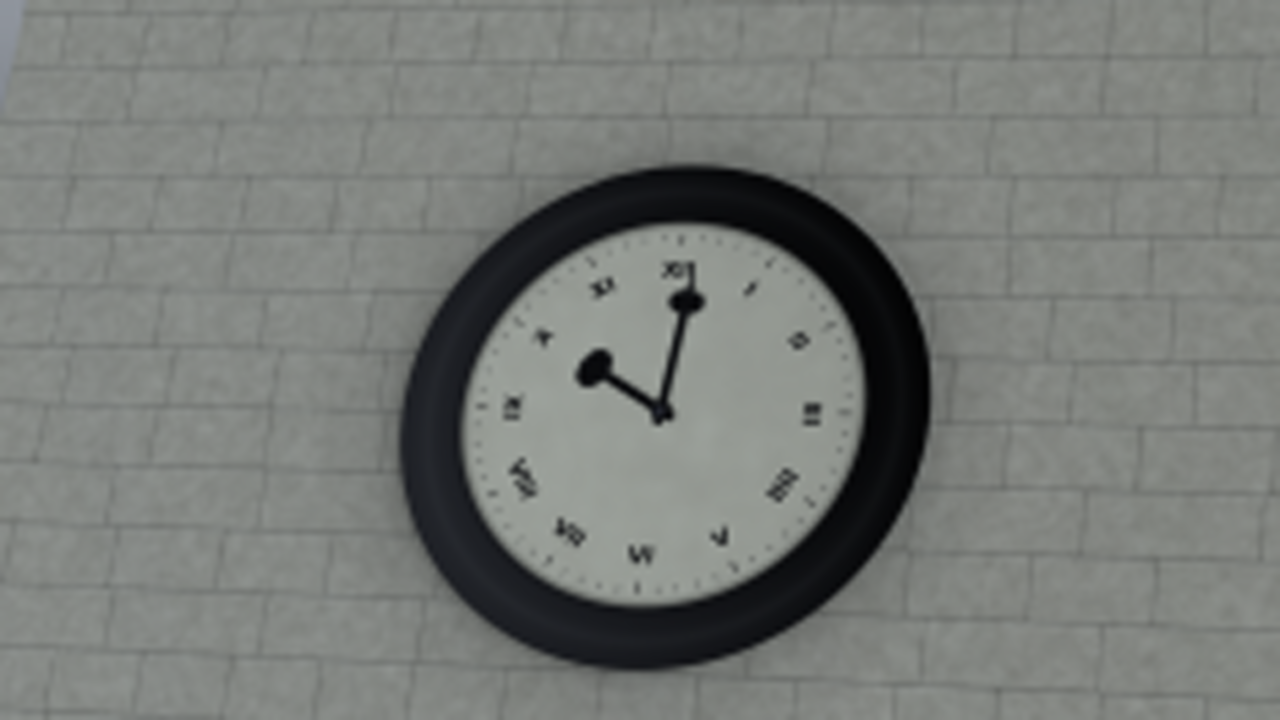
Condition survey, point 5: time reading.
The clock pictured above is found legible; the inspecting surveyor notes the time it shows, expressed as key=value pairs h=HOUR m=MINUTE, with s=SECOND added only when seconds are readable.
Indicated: h=10 m=1
